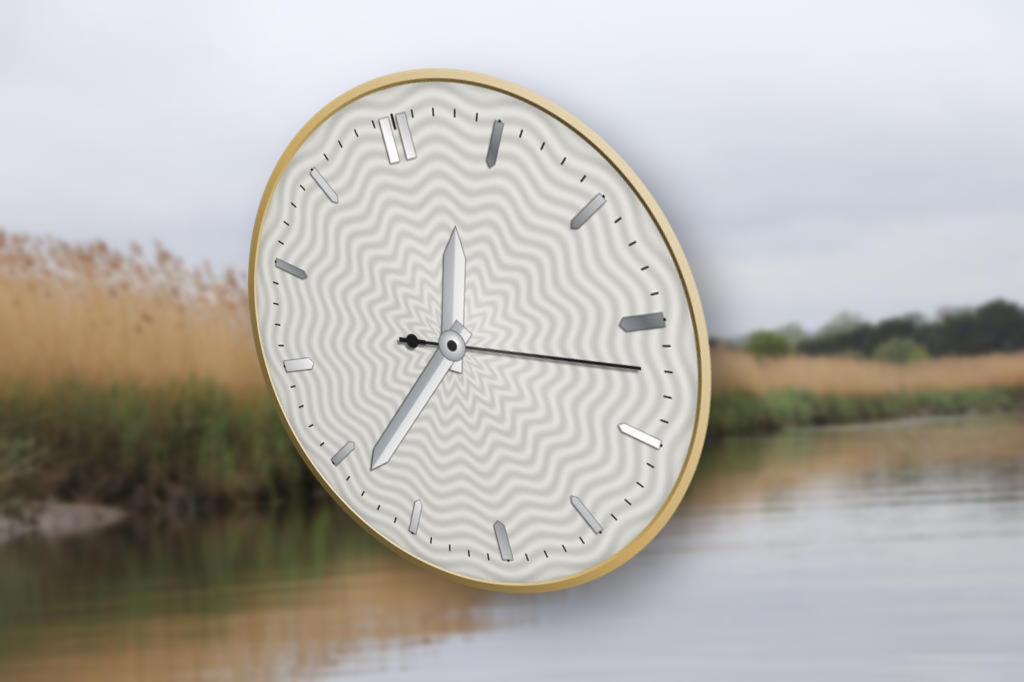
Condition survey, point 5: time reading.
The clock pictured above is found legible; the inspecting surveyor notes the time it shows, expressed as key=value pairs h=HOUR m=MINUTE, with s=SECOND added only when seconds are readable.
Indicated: h=12 m=38 s=17
